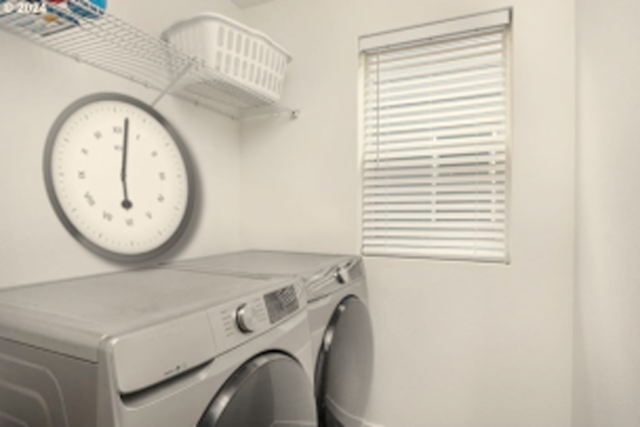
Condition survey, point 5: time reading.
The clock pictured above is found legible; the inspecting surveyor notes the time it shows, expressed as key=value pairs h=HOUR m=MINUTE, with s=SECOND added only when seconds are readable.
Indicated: h=6 m=2
